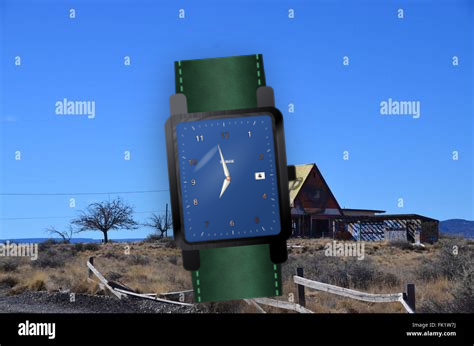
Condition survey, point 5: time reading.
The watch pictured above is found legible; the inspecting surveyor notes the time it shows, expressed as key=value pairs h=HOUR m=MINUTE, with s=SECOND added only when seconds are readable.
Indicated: h=6 m=58
